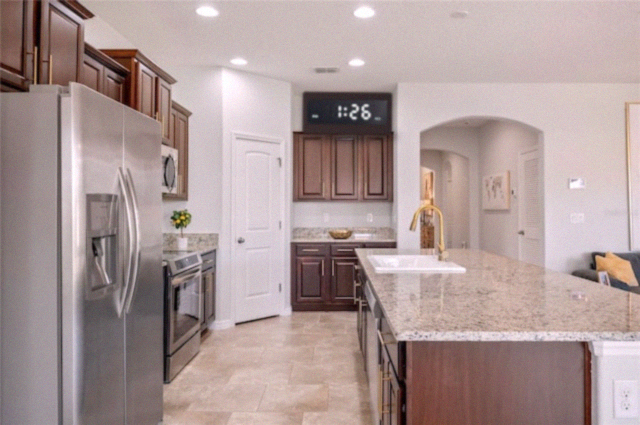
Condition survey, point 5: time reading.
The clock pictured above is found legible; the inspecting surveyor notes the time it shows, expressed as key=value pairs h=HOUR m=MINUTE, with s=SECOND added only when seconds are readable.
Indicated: h=1 m=26
